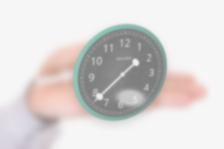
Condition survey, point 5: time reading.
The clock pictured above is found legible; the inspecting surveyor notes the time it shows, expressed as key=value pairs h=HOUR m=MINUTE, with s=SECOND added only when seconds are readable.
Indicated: h=1 m=38
